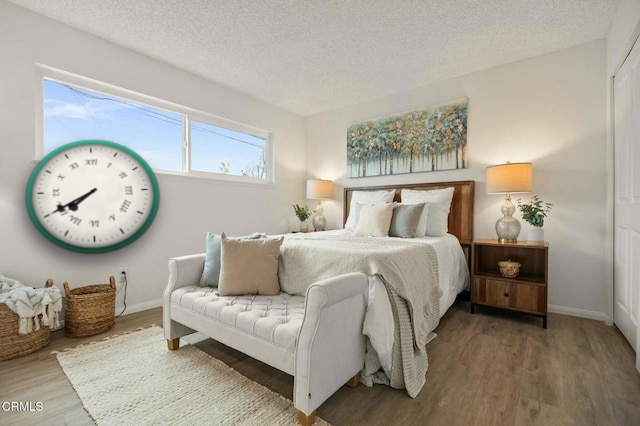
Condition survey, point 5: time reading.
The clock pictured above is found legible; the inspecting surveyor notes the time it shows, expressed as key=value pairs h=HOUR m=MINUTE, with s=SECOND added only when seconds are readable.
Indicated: h=7 m=40
